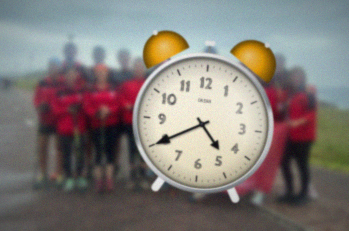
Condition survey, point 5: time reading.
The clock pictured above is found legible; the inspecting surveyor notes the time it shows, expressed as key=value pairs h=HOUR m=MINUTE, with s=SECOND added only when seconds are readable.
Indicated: h=4 m=40
